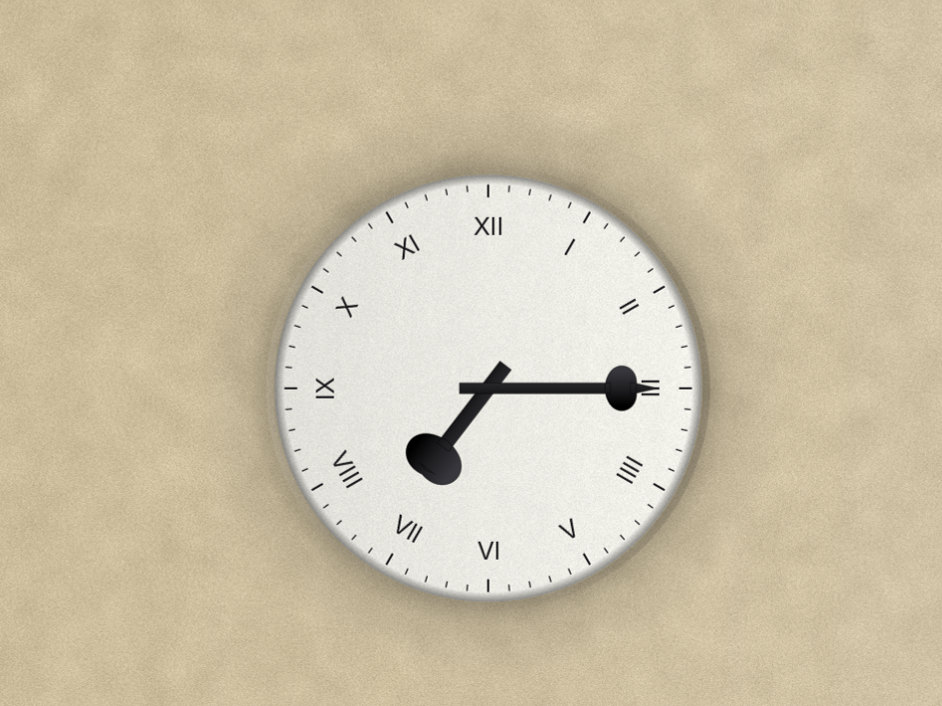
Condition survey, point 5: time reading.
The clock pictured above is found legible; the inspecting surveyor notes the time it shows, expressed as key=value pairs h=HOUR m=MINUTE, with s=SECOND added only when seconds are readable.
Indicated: h=7 m=15
